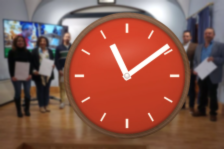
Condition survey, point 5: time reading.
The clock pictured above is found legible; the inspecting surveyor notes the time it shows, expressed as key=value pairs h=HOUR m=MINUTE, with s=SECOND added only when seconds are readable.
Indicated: h=11 m=9
